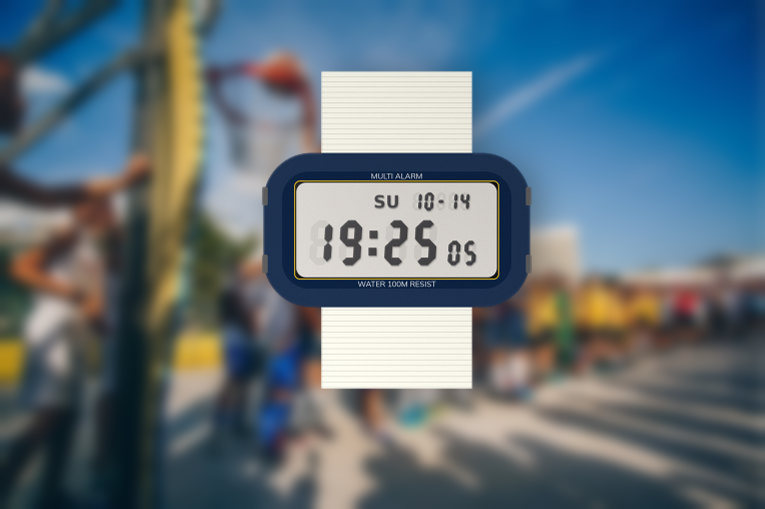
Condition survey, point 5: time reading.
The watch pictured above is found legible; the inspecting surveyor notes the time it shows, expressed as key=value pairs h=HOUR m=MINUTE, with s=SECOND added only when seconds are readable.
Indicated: h=19 m=25 s=5
